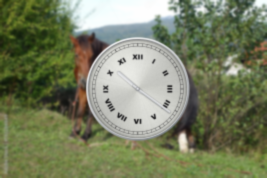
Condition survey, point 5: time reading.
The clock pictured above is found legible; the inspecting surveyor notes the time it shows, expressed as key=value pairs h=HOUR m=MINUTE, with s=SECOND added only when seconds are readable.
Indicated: h=10 m=21
